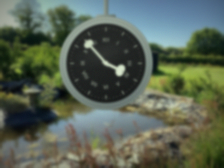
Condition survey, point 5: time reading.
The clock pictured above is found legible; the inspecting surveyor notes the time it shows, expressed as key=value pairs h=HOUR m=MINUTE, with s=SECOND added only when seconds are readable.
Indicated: h=3 m=53
